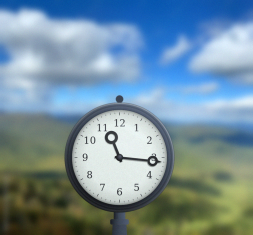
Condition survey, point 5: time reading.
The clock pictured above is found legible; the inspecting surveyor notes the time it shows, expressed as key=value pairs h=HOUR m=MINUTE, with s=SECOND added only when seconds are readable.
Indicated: h=11 m=16
